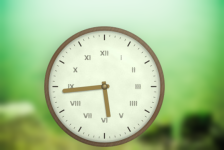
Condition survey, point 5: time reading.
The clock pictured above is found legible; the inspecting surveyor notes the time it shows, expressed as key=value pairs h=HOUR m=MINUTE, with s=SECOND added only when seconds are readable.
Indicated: h=5 m=44
